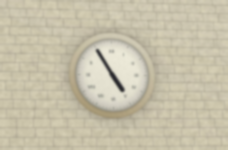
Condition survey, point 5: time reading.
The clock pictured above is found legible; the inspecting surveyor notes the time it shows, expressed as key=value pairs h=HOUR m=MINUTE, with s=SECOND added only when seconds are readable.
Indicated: h=4 m=55
